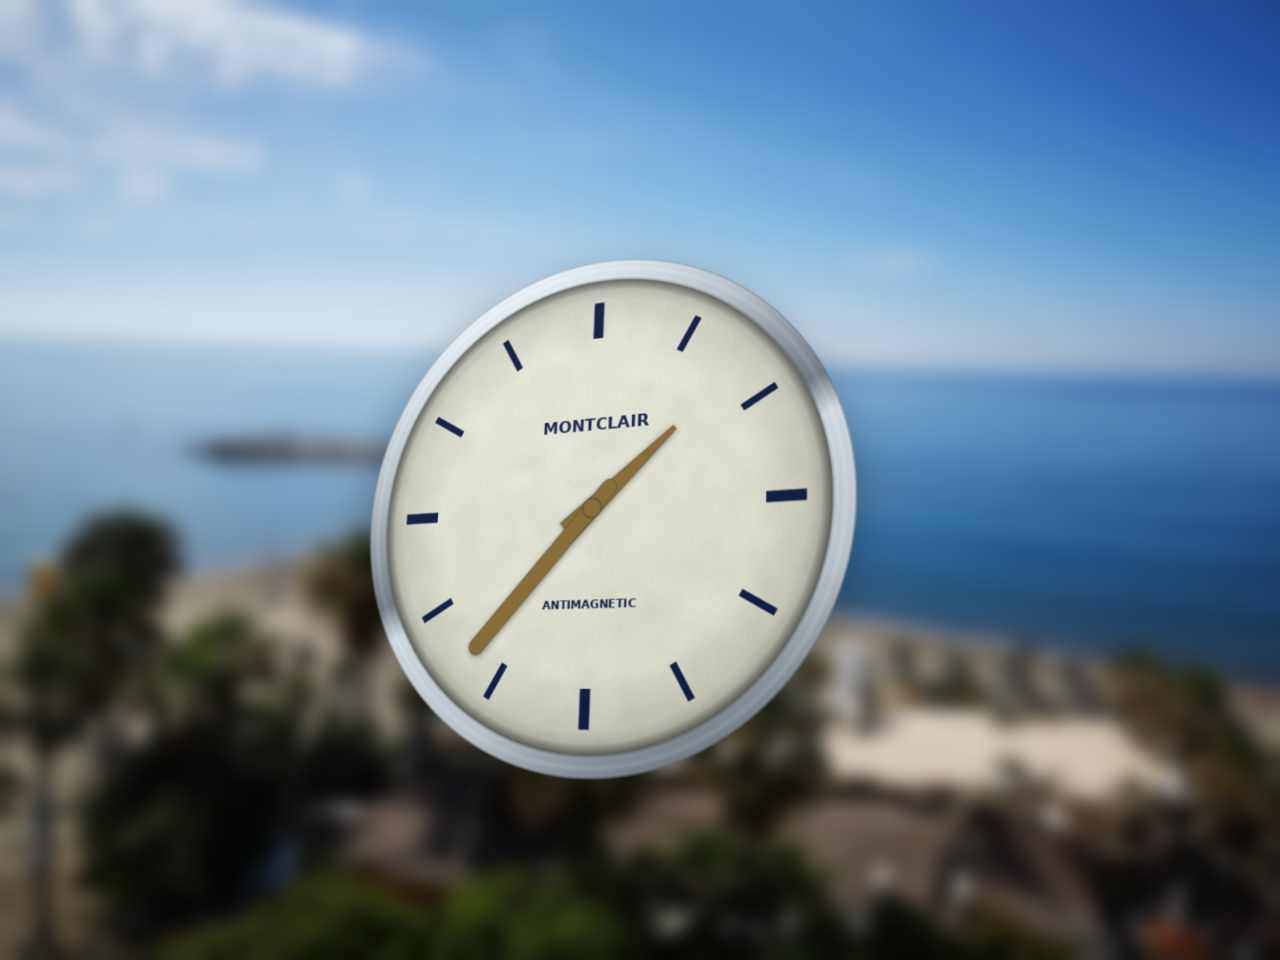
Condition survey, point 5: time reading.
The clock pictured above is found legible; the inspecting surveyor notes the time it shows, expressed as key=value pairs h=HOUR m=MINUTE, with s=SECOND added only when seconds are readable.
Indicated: h=1 m=37
